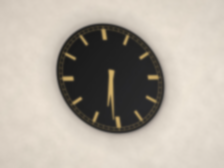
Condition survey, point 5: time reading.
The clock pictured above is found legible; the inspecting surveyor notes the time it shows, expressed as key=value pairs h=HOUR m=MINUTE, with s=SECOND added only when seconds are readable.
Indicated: h=6 m=31
